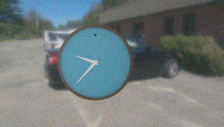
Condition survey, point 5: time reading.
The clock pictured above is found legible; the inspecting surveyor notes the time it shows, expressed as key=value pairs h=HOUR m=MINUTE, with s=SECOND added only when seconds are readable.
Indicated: h=9 m=37
